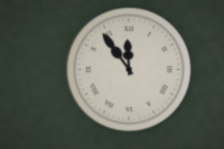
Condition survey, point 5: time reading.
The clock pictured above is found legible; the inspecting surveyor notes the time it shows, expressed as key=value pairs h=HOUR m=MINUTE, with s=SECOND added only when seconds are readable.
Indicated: h=11 m=54
